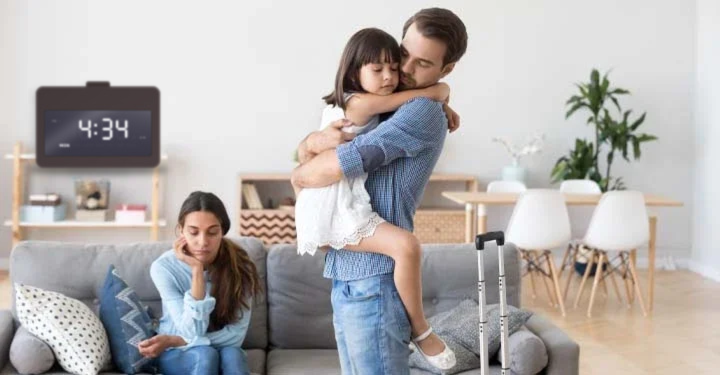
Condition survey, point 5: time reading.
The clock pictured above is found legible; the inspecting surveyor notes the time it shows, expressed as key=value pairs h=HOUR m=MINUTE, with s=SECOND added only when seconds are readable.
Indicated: h=4 m=34
